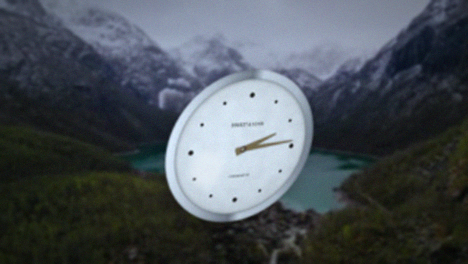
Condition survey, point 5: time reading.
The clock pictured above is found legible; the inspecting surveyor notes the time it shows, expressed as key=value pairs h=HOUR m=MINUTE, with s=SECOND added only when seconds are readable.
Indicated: h=2 m=14
